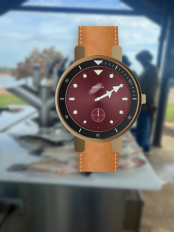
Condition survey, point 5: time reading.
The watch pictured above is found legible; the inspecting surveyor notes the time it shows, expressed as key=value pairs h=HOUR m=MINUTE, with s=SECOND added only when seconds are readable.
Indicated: h=2 m=10
